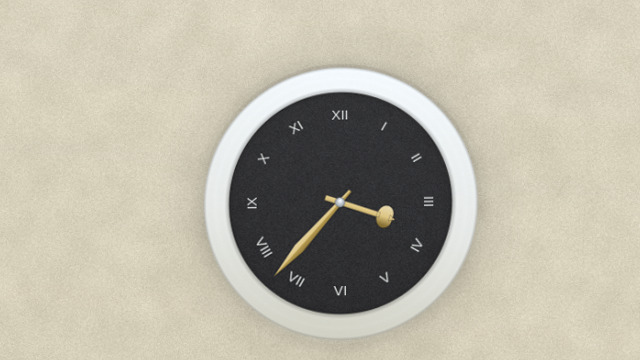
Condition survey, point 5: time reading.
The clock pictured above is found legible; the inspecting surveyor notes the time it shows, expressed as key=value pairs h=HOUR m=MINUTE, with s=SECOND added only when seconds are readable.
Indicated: h=3 m=37
